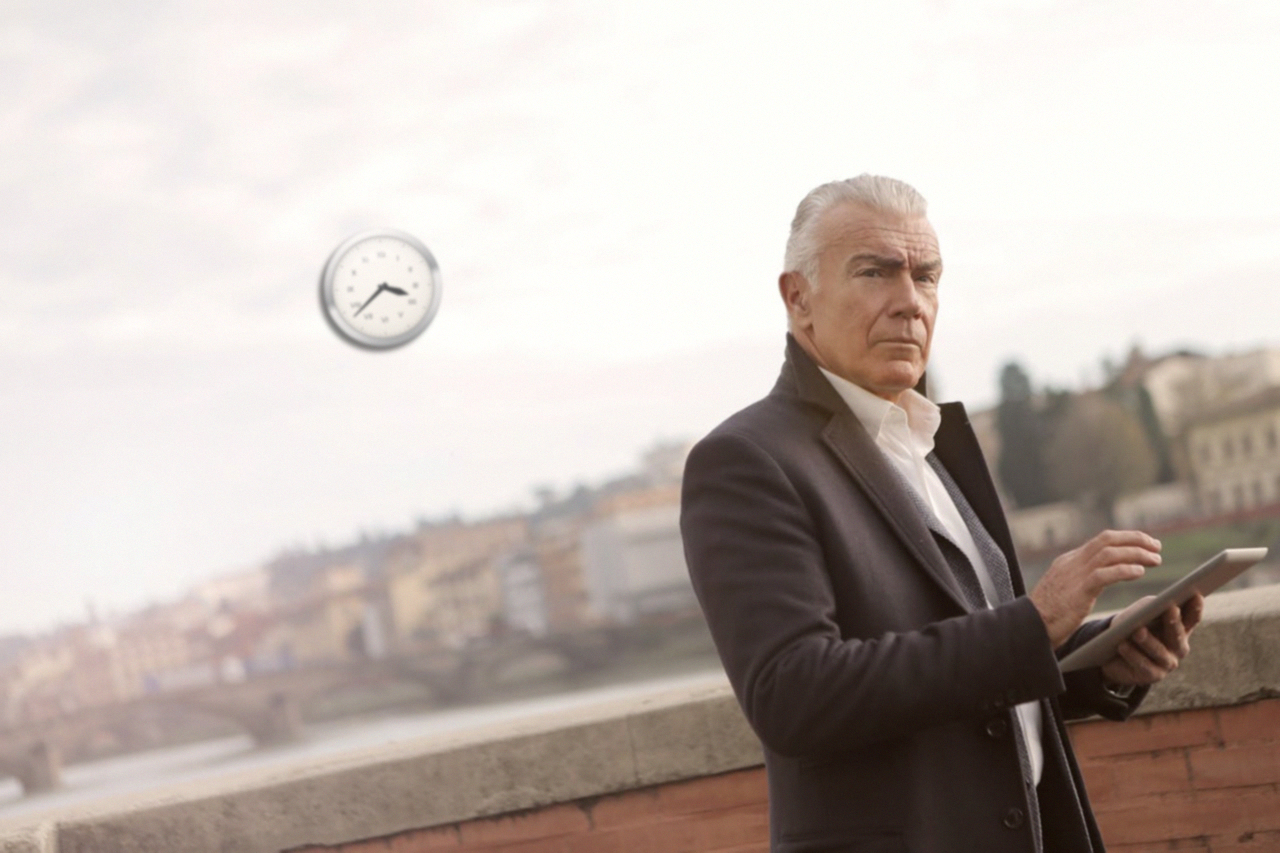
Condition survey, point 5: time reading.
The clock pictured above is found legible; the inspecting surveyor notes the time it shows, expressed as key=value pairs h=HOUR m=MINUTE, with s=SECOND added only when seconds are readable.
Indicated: h=3 m=38
